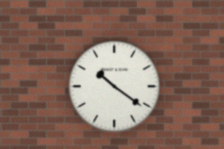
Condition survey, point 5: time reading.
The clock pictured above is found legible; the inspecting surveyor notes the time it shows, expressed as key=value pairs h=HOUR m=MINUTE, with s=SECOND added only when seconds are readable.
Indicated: h=10 m=21
